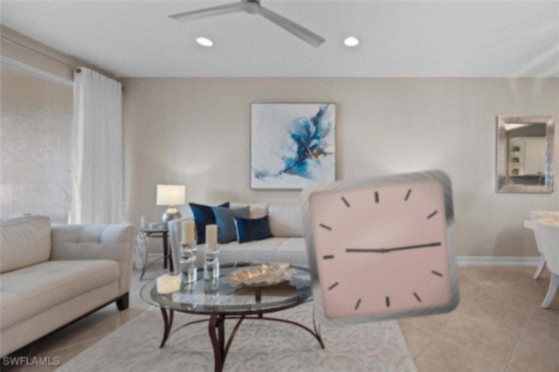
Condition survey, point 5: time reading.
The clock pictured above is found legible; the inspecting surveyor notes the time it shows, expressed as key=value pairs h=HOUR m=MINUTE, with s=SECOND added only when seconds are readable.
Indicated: h=9 m=15
